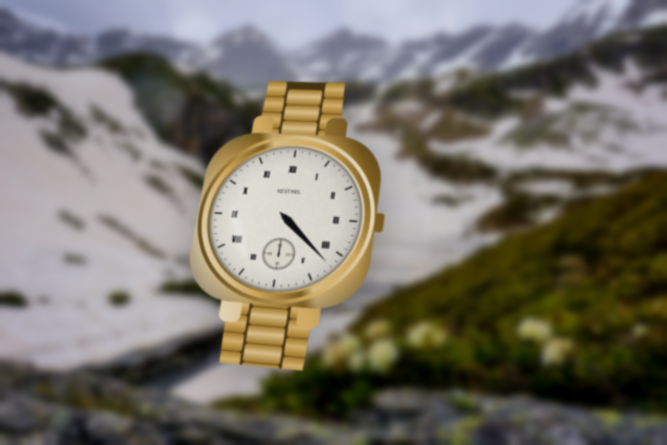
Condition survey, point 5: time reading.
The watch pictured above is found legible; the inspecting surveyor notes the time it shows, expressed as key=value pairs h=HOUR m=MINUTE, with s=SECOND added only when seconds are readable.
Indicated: h=4 m=22
